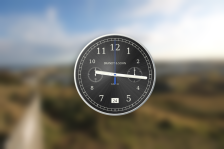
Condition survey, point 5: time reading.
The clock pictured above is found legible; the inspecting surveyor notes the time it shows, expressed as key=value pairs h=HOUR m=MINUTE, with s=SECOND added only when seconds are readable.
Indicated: h=9 m=16
